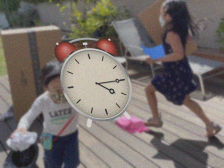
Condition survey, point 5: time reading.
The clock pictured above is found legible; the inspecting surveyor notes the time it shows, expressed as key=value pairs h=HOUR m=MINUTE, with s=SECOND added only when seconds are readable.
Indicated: h=4 m=15
